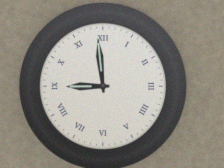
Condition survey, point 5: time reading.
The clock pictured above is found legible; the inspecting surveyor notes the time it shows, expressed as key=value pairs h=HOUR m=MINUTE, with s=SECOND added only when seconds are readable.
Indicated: h=8 m=59
